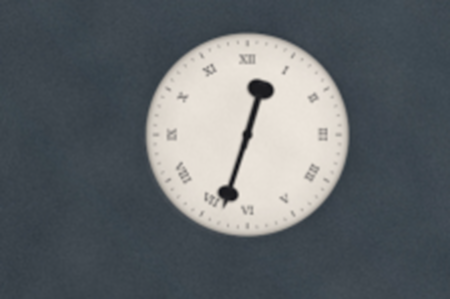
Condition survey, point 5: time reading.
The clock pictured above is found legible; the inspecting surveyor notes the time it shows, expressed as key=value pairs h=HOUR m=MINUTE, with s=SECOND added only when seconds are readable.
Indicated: h=12 m=33
